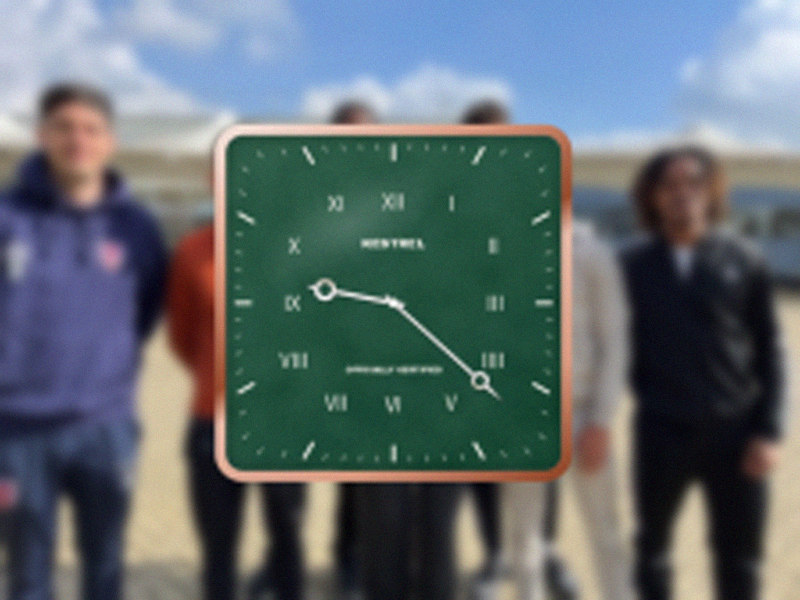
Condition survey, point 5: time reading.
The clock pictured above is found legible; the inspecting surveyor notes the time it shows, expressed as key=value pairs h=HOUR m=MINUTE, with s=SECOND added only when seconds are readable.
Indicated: h=9 m=22
